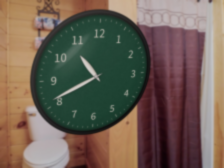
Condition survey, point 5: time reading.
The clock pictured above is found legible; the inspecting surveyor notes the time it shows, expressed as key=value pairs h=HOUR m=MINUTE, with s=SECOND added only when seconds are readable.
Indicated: h=10 m=41
